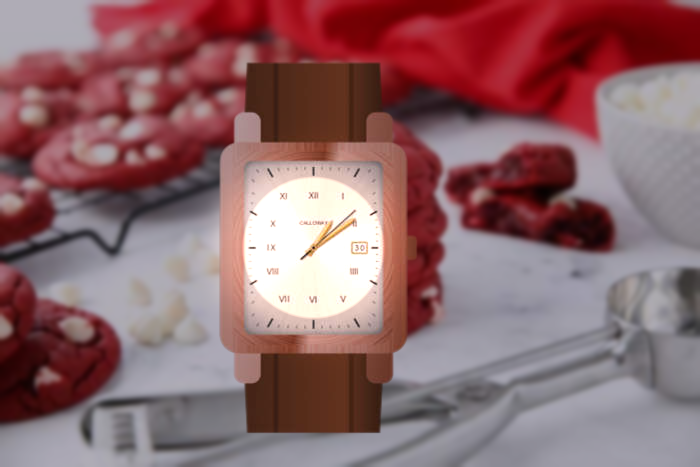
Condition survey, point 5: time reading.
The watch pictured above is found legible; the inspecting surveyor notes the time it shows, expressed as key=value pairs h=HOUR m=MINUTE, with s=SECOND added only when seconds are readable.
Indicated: h=1 m=9 s=8
